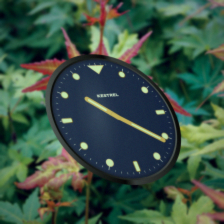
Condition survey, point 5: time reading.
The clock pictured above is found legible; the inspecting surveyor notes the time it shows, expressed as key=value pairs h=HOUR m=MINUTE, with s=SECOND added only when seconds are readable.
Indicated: h=10 m=21
